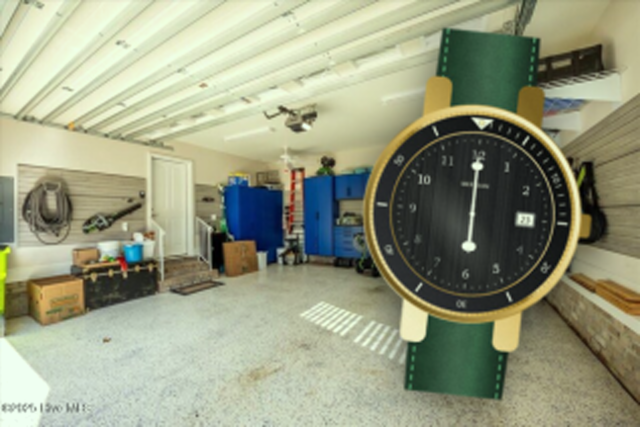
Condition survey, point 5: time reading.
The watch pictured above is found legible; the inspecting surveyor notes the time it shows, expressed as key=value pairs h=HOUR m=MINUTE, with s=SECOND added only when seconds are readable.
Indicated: h=6 m=0
